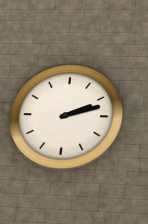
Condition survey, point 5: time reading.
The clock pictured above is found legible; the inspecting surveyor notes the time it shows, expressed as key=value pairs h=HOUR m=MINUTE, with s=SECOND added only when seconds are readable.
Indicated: h=2 m=12
